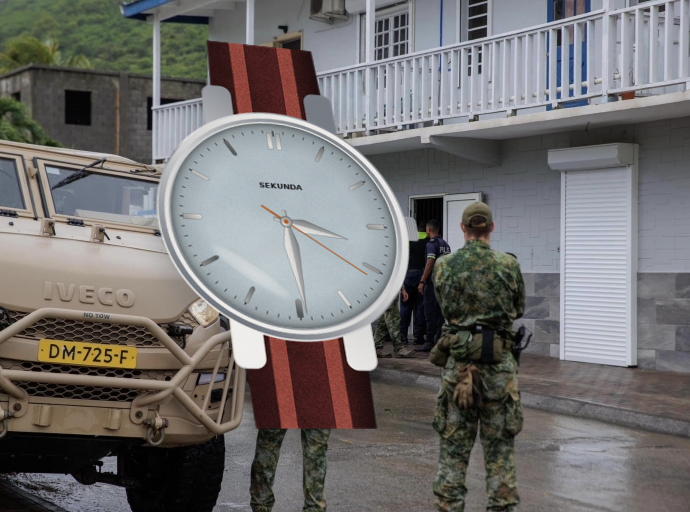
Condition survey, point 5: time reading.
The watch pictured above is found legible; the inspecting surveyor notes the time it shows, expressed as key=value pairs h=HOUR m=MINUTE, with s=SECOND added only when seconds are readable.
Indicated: h=3 m=29 s=21
